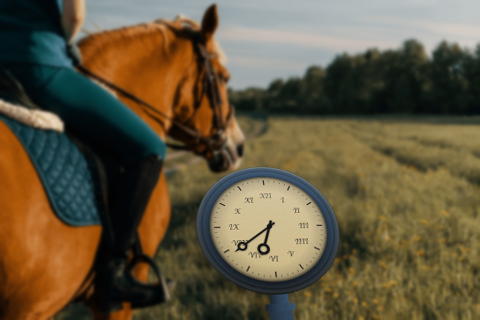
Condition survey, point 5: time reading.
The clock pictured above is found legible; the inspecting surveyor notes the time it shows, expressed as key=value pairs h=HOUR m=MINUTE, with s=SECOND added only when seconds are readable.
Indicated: h=6 m=39
